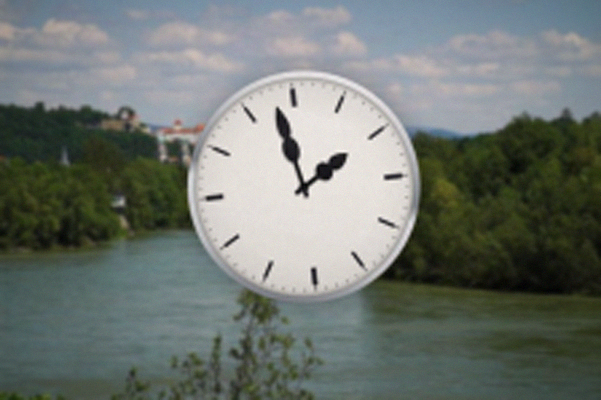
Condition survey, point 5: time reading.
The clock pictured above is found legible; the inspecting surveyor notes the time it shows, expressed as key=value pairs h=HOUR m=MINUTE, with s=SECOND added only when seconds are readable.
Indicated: h=1 m=58
